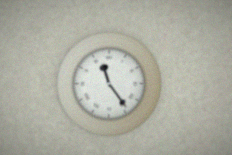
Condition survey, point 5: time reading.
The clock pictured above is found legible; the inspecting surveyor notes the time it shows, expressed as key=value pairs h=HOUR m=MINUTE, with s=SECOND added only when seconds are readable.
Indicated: h=11 m=24
